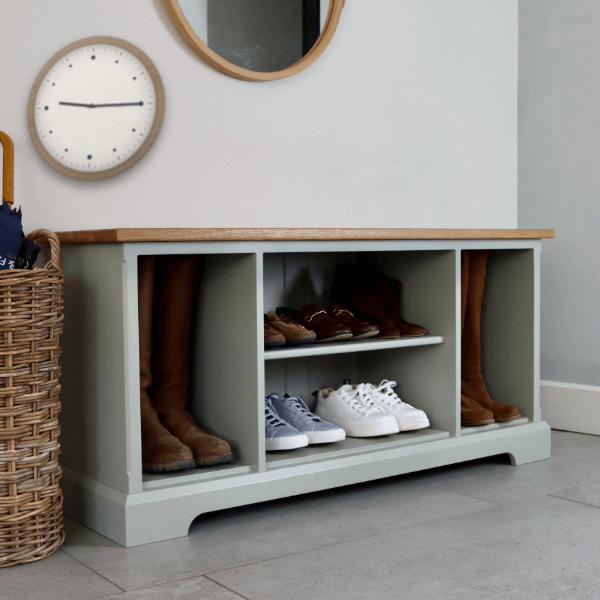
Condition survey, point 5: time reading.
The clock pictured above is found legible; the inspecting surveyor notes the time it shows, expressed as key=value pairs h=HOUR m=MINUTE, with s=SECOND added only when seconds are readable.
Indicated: h=9 m=15
